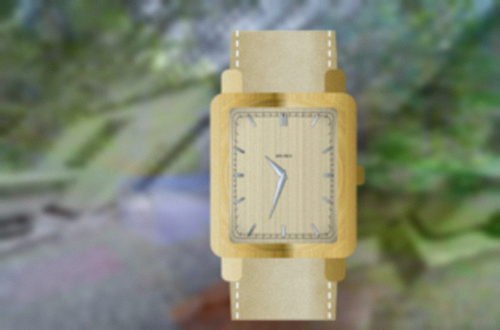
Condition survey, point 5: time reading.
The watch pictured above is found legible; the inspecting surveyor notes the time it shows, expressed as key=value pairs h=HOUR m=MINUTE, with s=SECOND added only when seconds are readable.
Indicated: h=10 m=33
